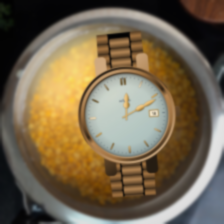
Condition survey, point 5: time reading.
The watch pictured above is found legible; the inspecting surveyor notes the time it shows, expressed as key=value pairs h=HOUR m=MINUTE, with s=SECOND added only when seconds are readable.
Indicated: h=12 m=11
